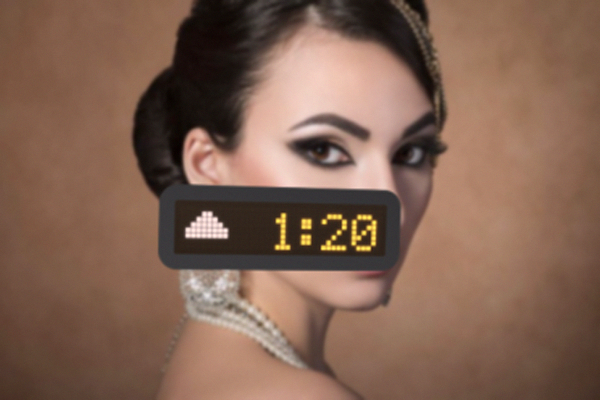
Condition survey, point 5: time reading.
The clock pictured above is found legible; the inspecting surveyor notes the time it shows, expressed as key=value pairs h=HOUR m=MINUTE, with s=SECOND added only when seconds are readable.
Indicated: h=1 m=20
